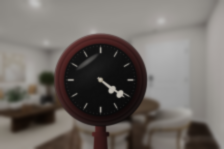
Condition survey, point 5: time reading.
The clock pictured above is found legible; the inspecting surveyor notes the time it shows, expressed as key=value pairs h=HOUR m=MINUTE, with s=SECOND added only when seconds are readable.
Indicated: h=4 m=21
